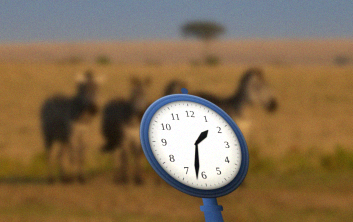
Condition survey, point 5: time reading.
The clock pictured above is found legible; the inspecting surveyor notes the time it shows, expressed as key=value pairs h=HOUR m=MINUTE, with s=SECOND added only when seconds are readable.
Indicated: h=1 m=32
